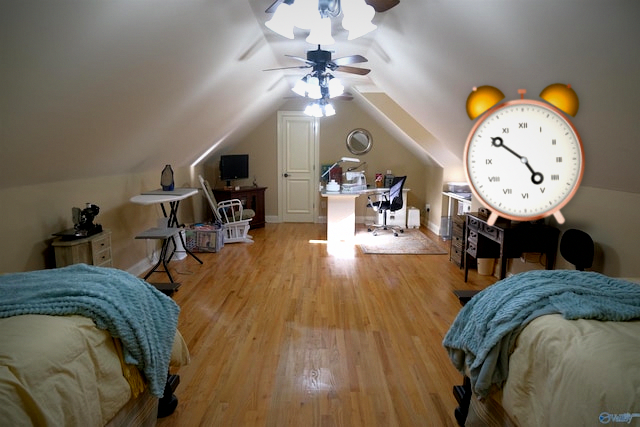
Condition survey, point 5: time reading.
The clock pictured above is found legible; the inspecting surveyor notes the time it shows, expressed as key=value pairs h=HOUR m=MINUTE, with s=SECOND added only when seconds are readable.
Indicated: h=4 m=51
